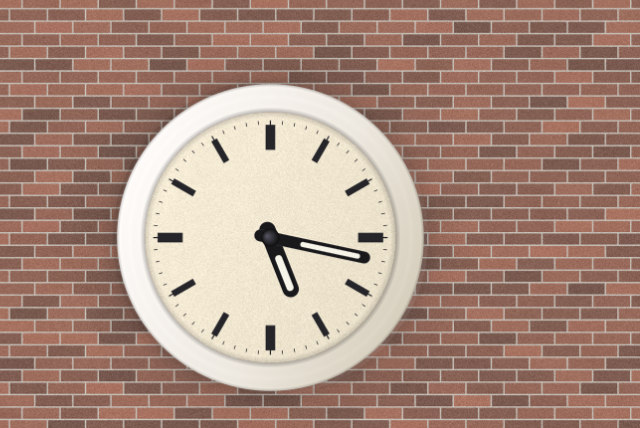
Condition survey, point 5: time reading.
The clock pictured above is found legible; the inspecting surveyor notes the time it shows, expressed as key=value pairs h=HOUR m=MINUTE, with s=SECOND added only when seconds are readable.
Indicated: h=5 m=17
